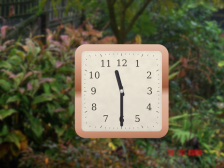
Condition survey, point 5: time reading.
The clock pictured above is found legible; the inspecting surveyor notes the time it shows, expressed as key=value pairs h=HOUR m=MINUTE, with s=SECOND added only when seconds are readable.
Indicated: h=11 m=30
